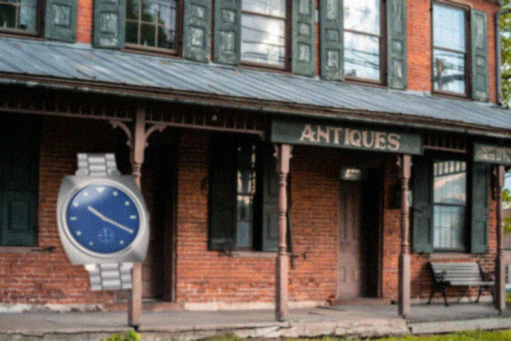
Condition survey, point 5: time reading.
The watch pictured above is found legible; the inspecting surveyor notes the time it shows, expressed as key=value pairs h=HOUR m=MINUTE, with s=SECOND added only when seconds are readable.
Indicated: h=10 m=20
